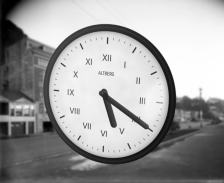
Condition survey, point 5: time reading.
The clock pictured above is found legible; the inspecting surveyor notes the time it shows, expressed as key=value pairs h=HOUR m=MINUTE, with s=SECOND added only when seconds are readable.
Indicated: h=5 m=20
